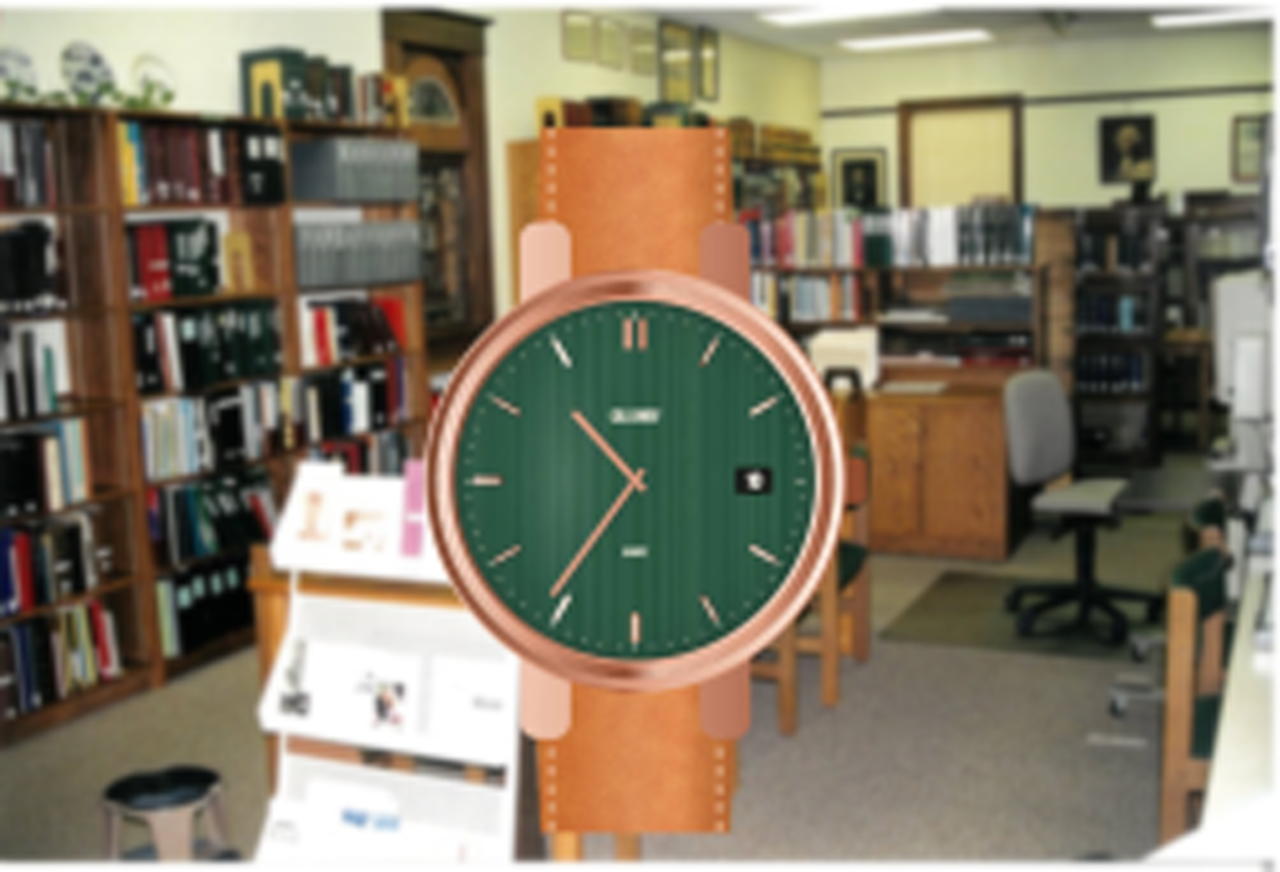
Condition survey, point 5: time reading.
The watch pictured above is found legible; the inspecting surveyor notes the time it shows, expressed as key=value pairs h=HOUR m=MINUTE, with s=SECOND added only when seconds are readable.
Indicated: h=10 m=36
